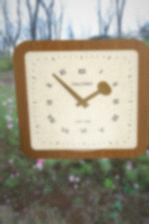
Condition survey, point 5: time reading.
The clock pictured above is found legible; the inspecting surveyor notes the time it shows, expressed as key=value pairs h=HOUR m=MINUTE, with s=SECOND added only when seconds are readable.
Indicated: h=1 m=53
